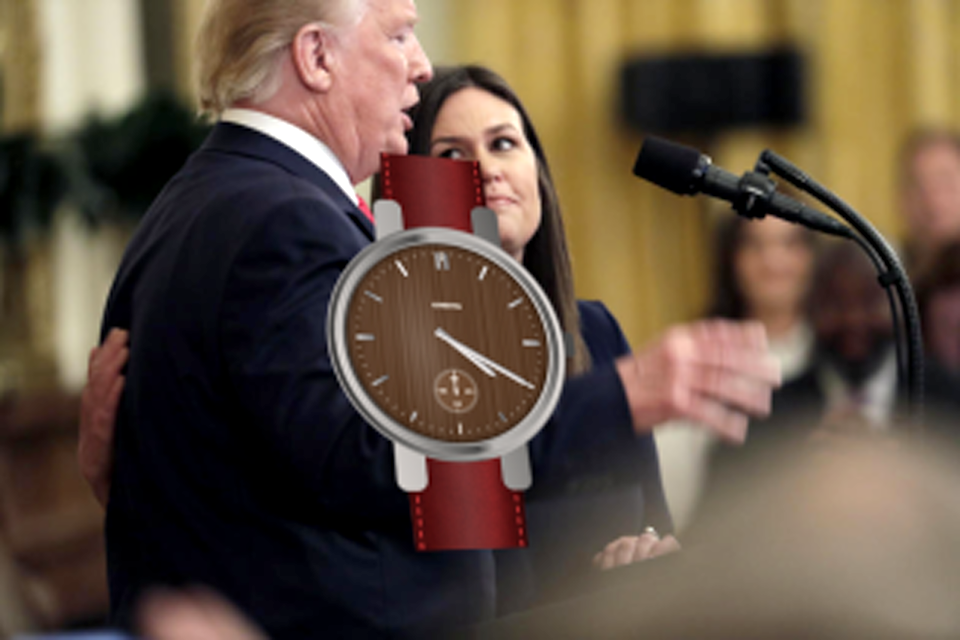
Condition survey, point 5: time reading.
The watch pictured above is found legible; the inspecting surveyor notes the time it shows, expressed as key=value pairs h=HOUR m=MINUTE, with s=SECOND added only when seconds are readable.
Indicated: h=4 m=20
